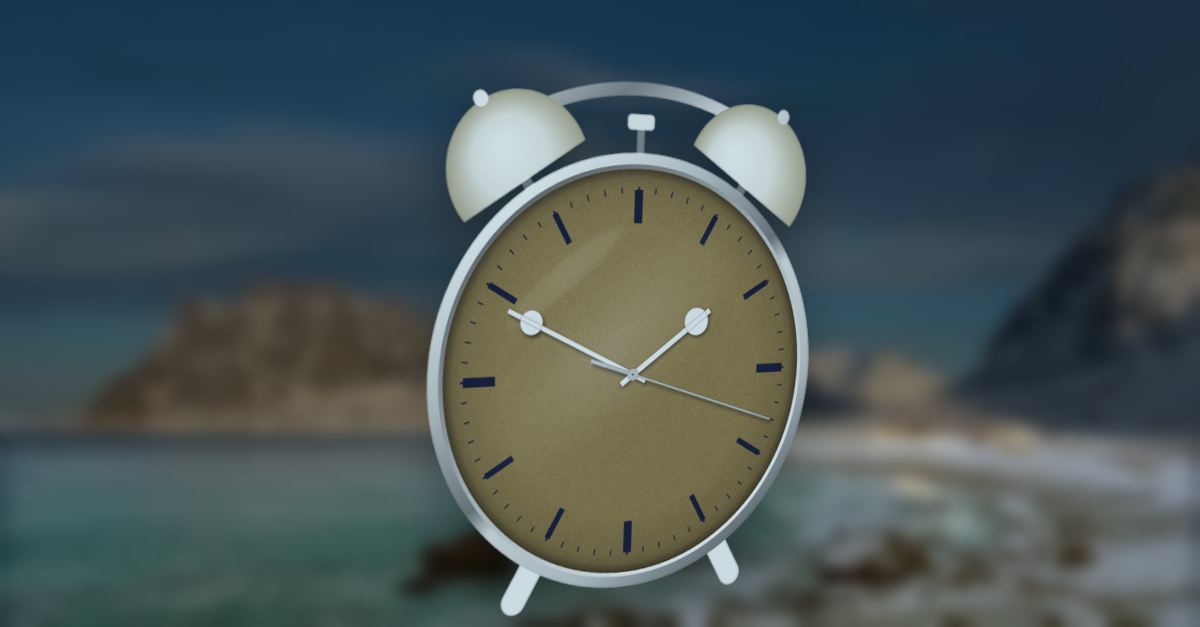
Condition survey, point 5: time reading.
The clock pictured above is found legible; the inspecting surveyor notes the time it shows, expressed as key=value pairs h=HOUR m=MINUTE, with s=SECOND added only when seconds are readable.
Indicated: h=1 m=49 s=18
